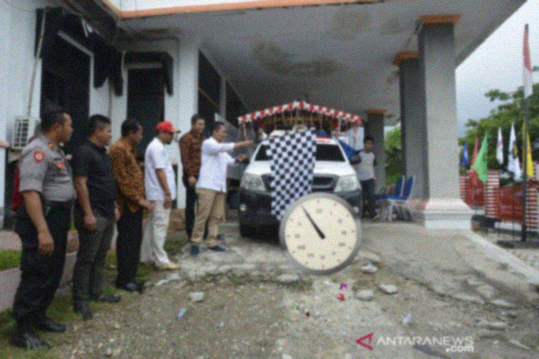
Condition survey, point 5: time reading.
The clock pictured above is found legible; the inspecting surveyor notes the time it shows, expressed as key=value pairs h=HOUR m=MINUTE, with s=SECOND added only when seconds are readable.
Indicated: h=10 m=55
